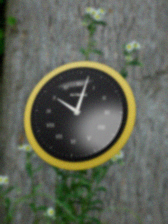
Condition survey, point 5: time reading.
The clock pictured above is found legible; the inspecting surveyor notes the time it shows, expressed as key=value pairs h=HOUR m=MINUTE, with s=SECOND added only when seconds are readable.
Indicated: h=10 m=2
